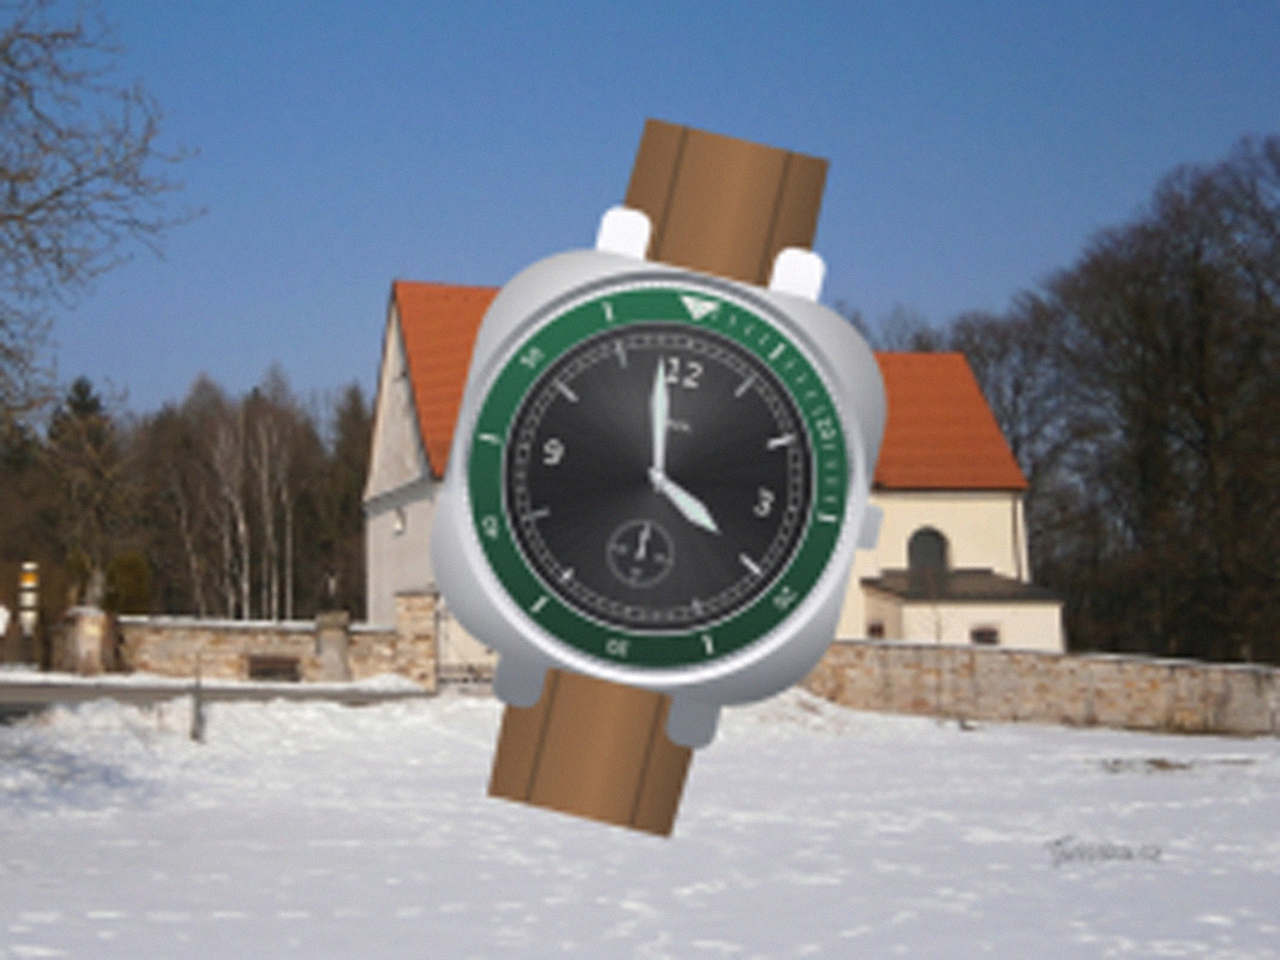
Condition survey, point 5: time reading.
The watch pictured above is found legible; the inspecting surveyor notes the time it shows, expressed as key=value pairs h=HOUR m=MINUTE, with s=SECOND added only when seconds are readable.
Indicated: h=3 m=58
